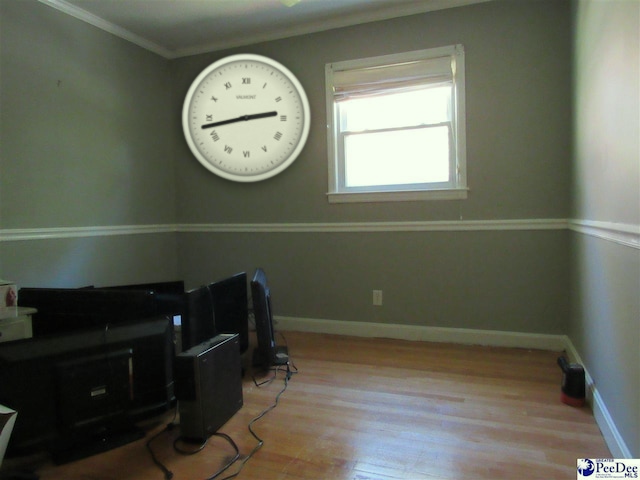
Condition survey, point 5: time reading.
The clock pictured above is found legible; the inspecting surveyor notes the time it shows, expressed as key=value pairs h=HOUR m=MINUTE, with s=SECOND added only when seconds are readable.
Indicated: h=2 m=43
